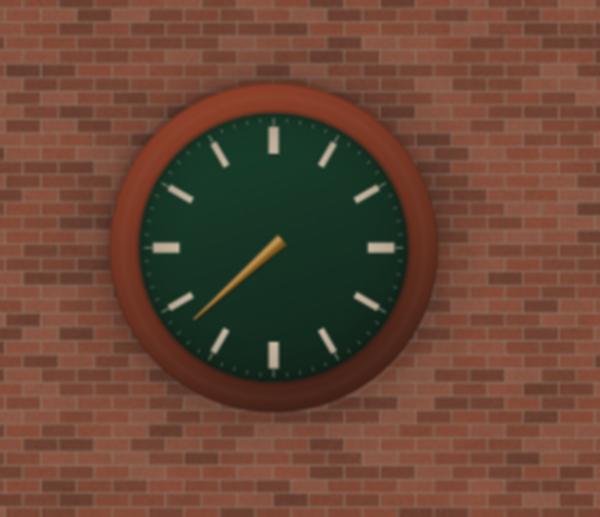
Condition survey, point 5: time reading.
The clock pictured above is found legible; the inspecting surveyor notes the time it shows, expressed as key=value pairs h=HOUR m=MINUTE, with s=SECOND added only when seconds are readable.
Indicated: h=7 m=38
